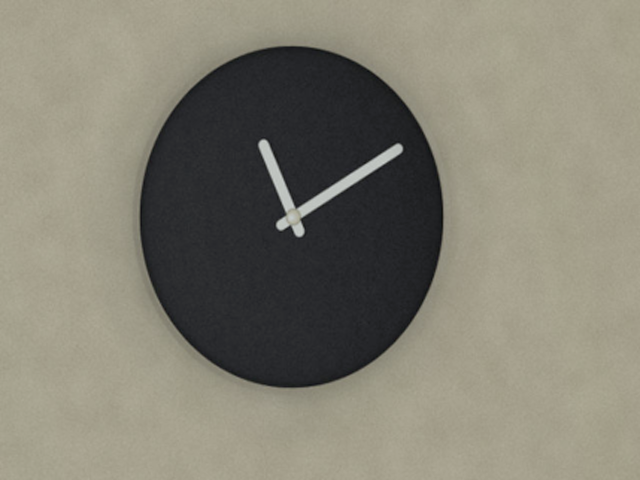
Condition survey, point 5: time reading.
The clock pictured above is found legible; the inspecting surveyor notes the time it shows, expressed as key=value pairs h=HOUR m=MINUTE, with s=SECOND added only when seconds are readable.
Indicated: h=11 m=10
